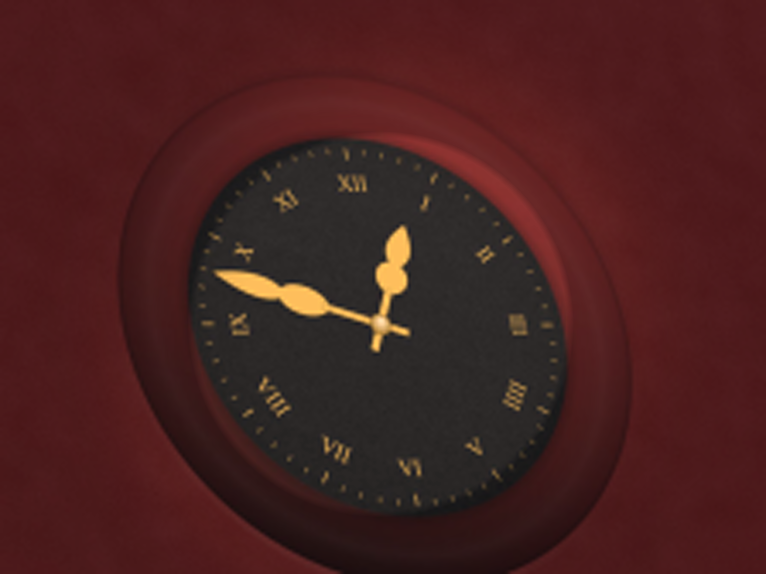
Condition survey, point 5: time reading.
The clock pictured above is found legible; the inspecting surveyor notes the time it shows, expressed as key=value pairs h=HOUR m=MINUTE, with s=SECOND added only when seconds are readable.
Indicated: h=12 m=48
